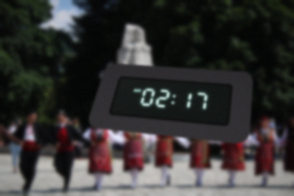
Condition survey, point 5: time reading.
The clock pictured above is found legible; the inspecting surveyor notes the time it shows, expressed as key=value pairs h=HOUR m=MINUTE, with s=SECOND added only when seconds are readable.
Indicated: h=2 m=17
